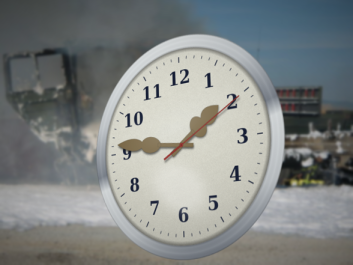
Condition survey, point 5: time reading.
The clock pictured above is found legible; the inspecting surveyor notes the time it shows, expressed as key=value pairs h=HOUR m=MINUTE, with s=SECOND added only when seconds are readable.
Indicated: h=1 m=46 s=10
